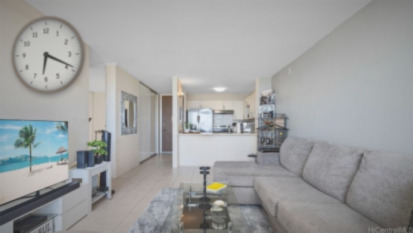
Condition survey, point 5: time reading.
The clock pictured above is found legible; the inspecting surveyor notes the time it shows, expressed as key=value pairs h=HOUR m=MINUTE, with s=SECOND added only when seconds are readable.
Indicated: h=6 m=19
